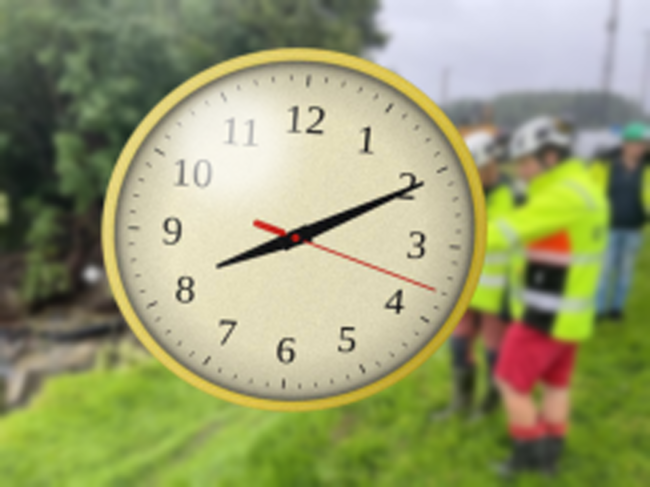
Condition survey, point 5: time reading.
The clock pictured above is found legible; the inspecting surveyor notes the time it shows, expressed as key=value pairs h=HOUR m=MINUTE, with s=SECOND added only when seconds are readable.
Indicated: h=8 m=10 s=18
